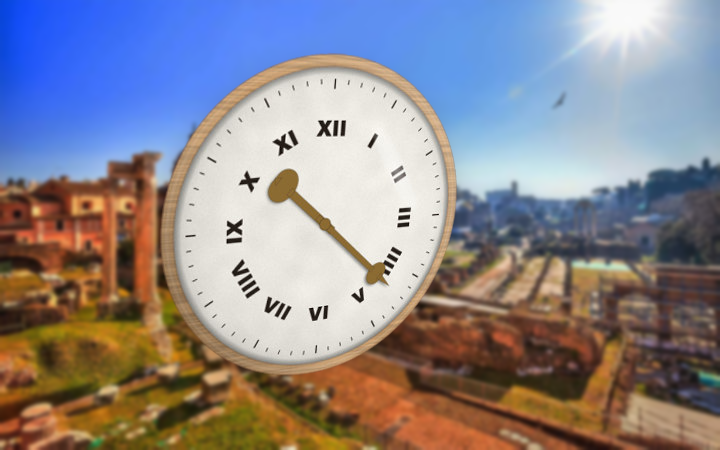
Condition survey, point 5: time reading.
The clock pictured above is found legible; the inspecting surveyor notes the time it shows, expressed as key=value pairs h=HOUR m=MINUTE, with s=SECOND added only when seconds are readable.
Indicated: h=10 m=22
